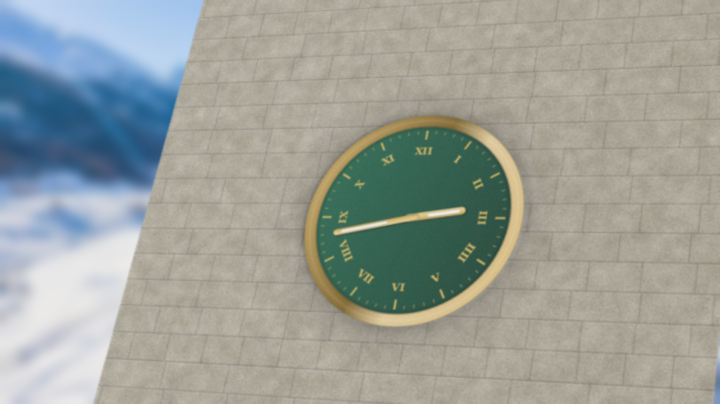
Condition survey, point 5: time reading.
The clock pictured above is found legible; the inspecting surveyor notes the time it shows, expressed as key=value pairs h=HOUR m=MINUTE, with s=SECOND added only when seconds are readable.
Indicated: h=2 m=43
